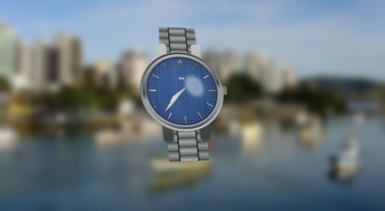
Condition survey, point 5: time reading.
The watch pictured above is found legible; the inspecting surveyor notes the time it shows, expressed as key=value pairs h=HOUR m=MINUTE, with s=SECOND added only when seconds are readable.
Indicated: h=7 m=37
